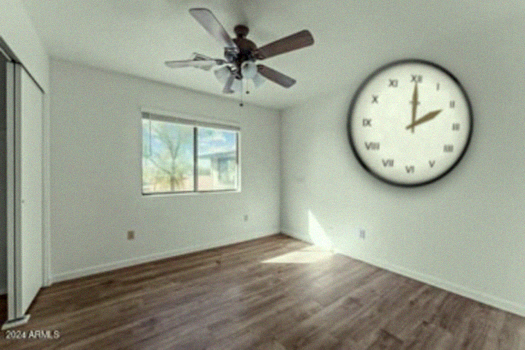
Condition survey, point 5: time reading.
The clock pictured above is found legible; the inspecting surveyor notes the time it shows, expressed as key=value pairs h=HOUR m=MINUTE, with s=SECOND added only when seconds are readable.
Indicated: h=2 m=0
